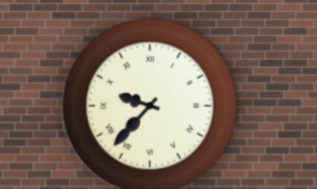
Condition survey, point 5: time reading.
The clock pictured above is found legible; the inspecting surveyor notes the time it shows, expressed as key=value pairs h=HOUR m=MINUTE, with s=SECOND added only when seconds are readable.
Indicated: h=9 m=37
